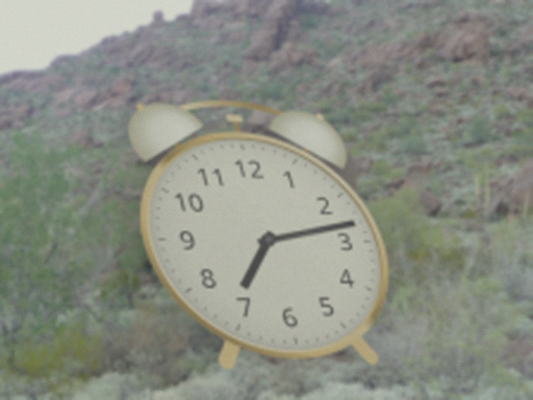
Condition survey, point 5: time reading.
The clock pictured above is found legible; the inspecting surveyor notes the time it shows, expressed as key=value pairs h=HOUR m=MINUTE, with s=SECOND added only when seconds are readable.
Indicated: h=7 m=13
